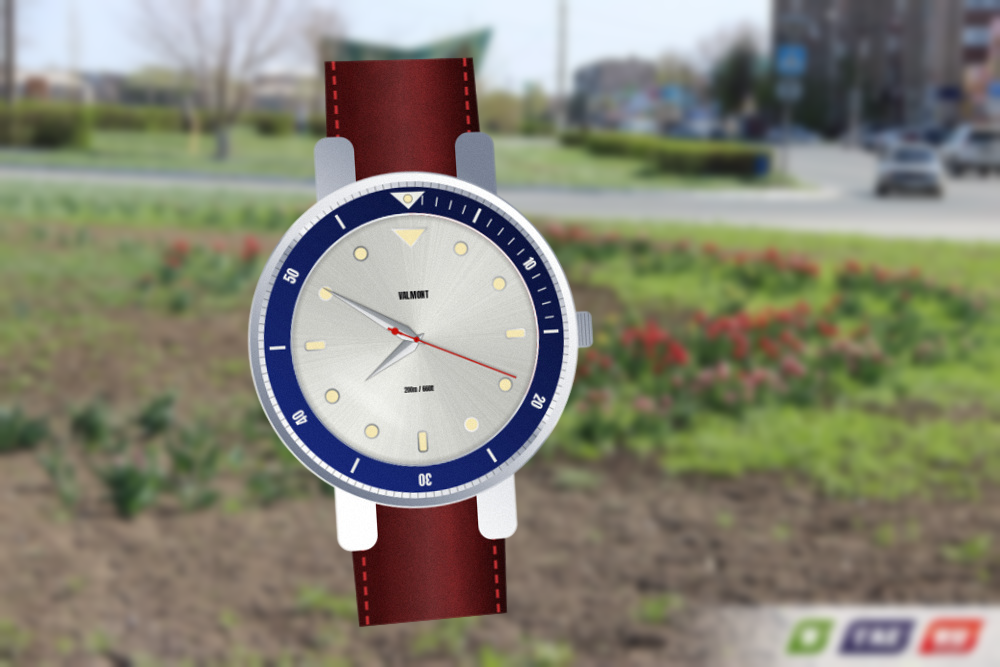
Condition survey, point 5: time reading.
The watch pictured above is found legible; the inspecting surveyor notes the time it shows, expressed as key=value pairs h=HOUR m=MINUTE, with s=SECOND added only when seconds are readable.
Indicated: h=7 m=50 s=19
